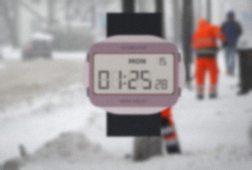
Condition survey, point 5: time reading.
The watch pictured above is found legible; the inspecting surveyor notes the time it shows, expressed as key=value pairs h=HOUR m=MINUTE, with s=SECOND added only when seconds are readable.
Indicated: h=1 m=25
